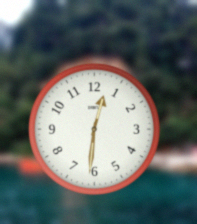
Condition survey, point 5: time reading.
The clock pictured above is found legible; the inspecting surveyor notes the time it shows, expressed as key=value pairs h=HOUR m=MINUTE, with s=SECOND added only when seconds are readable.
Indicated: h=12 m=31
